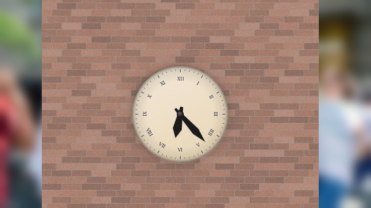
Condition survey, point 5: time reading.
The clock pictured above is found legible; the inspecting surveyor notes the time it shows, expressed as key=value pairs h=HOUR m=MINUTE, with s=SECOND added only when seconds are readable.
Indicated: h=6 m=23
